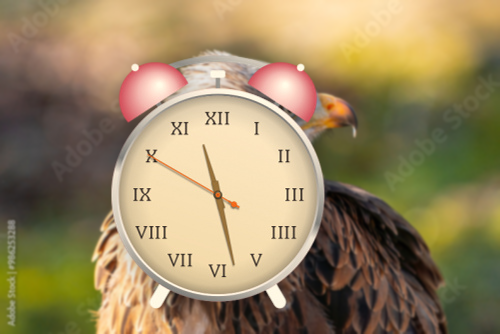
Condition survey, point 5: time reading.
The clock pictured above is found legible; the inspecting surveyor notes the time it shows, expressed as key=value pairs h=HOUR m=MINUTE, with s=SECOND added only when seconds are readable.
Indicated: h=11 m=27 s=50
